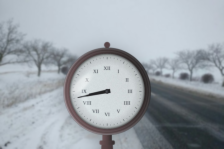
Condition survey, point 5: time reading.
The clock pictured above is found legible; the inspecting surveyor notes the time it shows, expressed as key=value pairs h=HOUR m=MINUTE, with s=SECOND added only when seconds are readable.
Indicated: h=8 m=43
